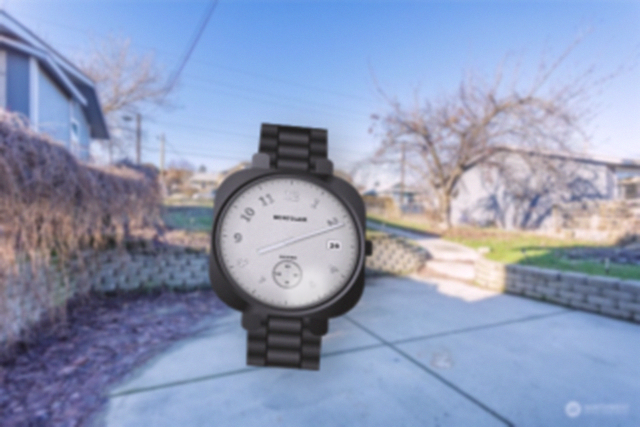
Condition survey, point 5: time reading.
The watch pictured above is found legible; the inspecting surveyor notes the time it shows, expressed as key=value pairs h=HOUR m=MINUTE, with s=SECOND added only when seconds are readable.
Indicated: h=8 m=11
